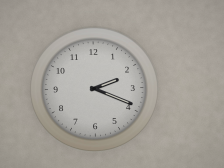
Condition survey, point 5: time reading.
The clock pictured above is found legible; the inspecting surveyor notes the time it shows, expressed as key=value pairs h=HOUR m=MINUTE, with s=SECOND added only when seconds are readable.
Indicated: h=2 m=19
